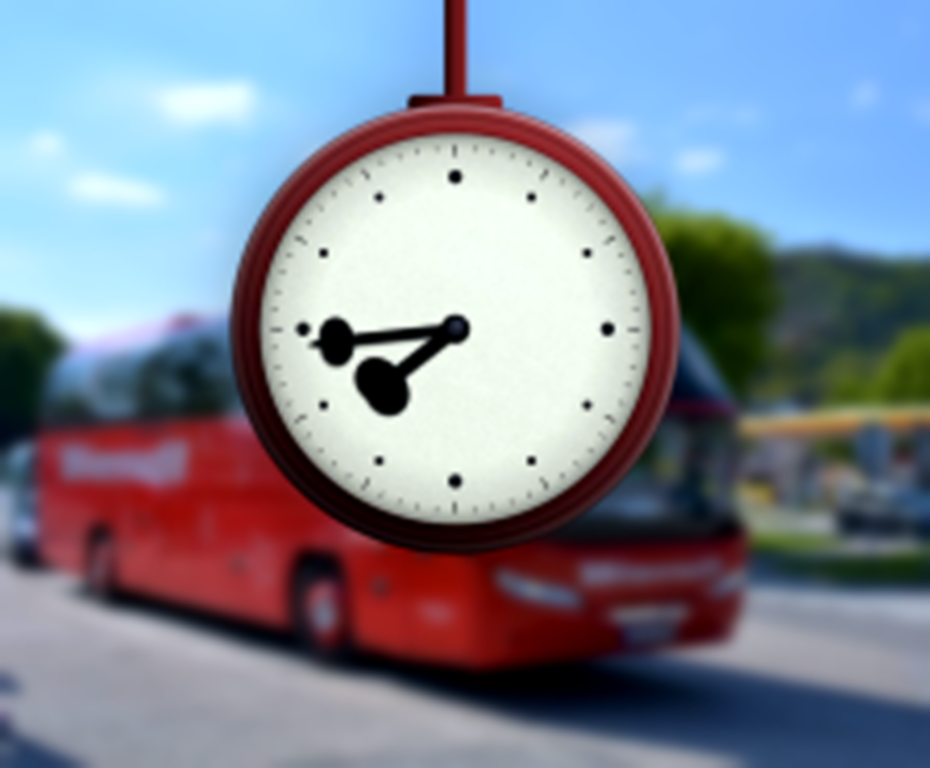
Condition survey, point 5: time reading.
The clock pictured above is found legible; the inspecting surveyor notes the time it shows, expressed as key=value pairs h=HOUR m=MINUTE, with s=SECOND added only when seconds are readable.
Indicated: h=7 m=44
